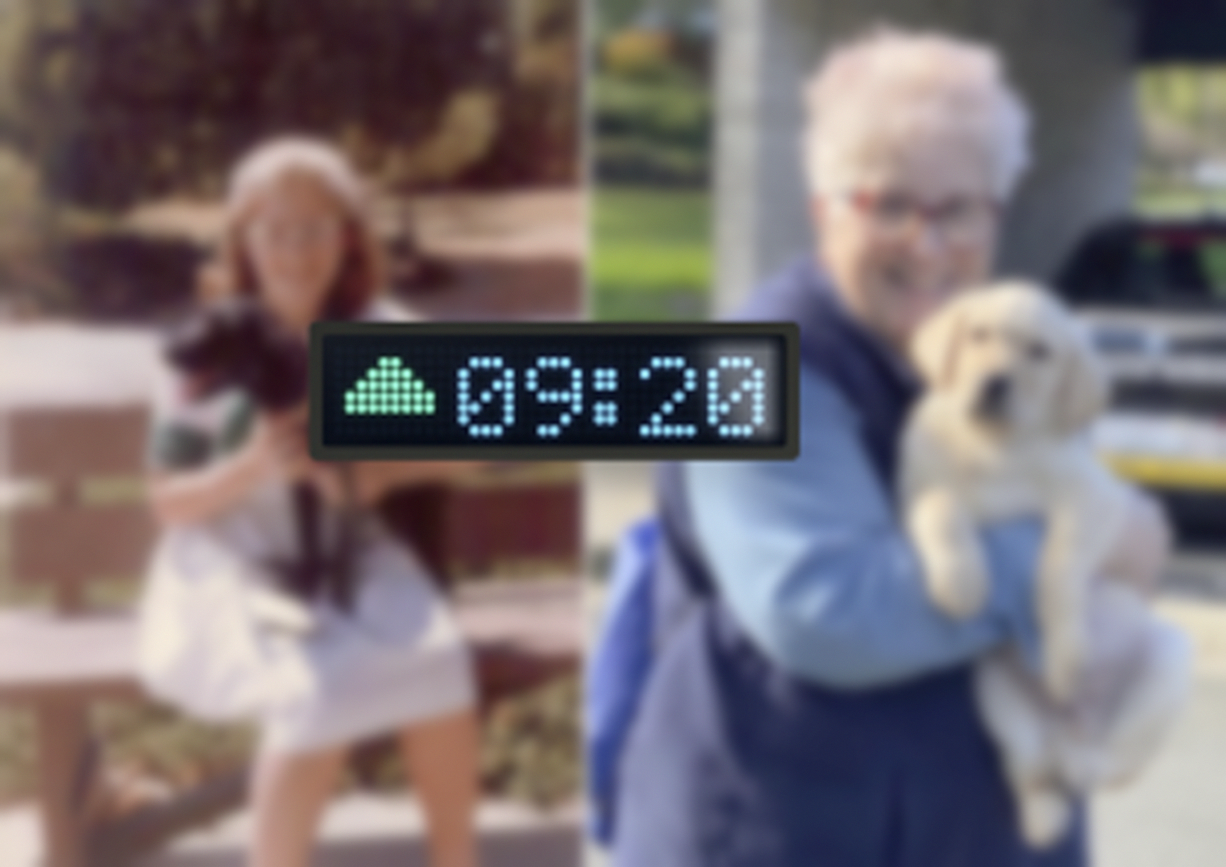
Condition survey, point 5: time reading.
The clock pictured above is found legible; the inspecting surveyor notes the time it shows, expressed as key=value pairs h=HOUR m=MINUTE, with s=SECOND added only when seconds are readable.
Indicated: h=9 m=20
